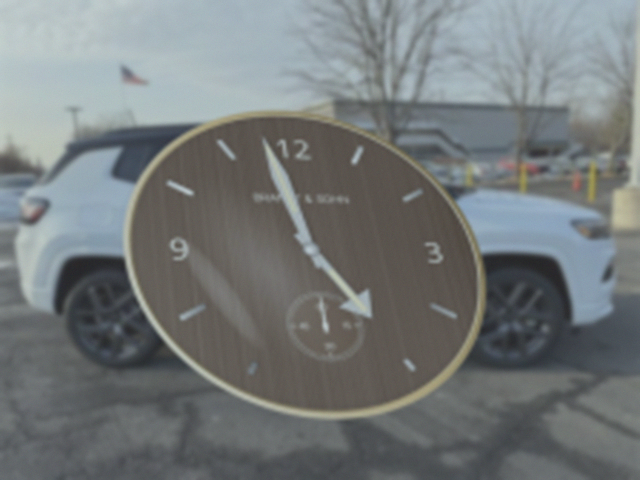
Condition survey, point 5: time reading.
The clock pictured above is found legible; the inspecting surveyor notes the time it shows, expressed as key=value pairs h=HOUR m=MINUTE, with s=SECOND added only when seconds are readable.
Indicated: h=4 m=58
